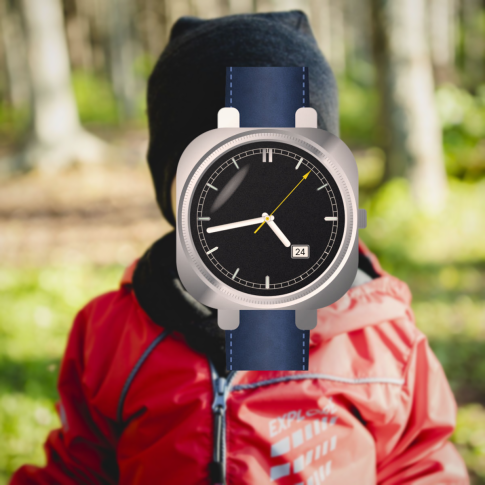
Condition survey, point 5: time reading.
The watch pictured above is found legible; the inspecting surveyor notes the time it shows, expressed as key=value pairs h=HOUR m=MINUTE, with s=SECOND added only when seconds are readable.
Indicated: h=4 m=43 s=7
